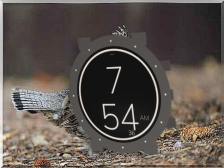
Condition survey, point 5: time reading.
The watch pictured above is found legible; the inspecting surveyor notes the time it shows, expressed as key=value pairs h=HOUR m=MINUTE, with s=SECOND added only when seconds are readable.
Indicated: h=7 m=54
